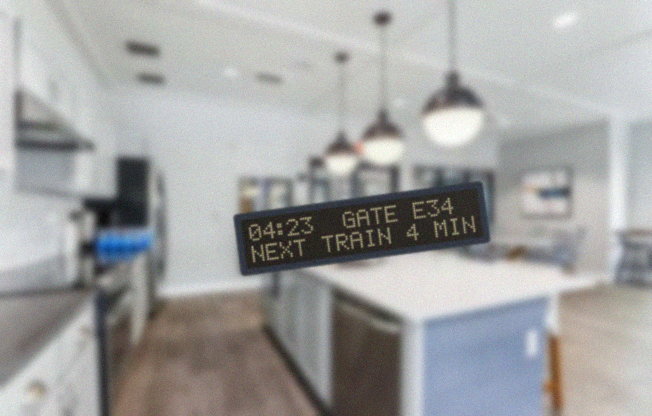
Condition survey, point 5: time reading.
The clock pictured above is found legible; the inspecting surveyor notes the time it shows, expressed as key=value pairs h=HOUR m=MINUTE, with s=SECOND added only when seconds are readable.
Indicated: h=4 m=23
